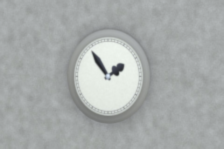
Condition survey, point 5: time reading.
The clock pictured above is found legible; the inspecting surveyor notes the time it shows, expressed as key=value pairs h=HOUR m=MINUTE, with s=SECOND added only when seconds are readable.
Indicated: h=1 m=54
